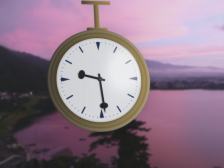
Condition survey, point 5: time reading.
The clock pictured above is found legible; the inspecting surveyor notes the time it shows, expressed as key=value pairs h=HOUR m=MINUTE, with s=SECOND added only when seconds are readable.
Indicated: h=9 m=29
